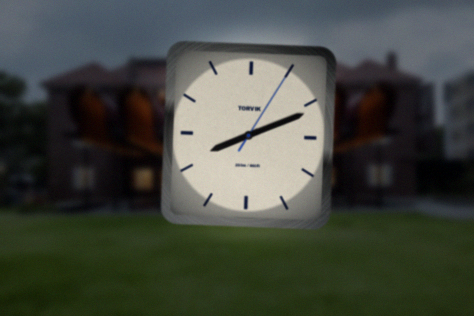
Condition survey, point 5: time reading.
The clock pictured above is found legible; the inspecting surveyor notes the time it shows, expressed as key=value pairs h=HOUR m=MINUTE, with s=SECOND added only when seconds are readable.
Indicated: h=8 m=11 s=5
